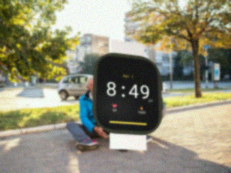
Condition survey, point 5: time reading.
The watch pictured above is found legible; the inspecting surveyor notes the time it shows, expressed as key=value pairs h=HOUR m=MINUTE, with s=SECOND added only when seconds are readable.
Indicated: h=8 m=49
